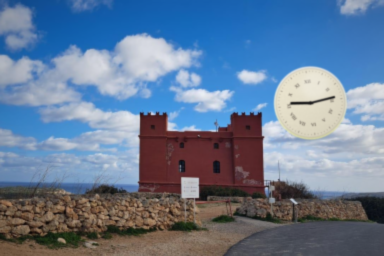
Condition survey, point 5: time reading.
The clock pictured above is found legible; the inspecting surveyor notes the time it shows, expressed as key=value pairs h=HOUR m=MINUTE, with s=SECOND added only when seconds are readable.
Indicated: h=9 m=14
